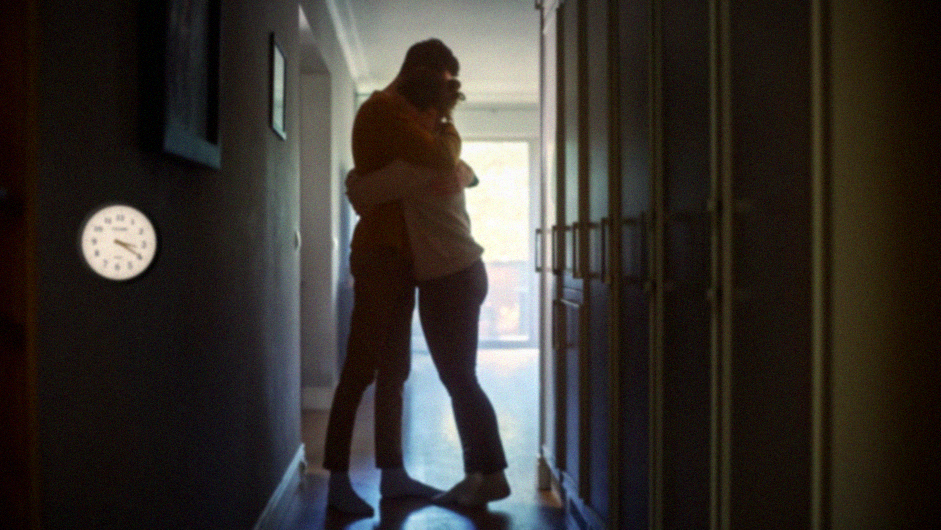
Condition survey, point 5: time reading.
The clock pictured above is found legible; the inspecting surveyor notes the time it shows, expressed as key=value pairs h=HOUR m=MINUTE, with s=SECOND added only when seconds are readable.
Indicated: h=3 m=20
